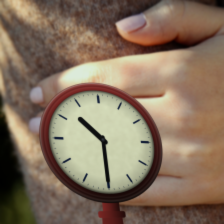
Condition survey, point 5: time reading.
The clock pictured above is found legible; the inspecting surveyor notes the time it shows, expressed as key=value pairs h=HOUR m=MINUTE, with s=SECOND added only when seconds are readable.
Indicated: h=10 m=30
